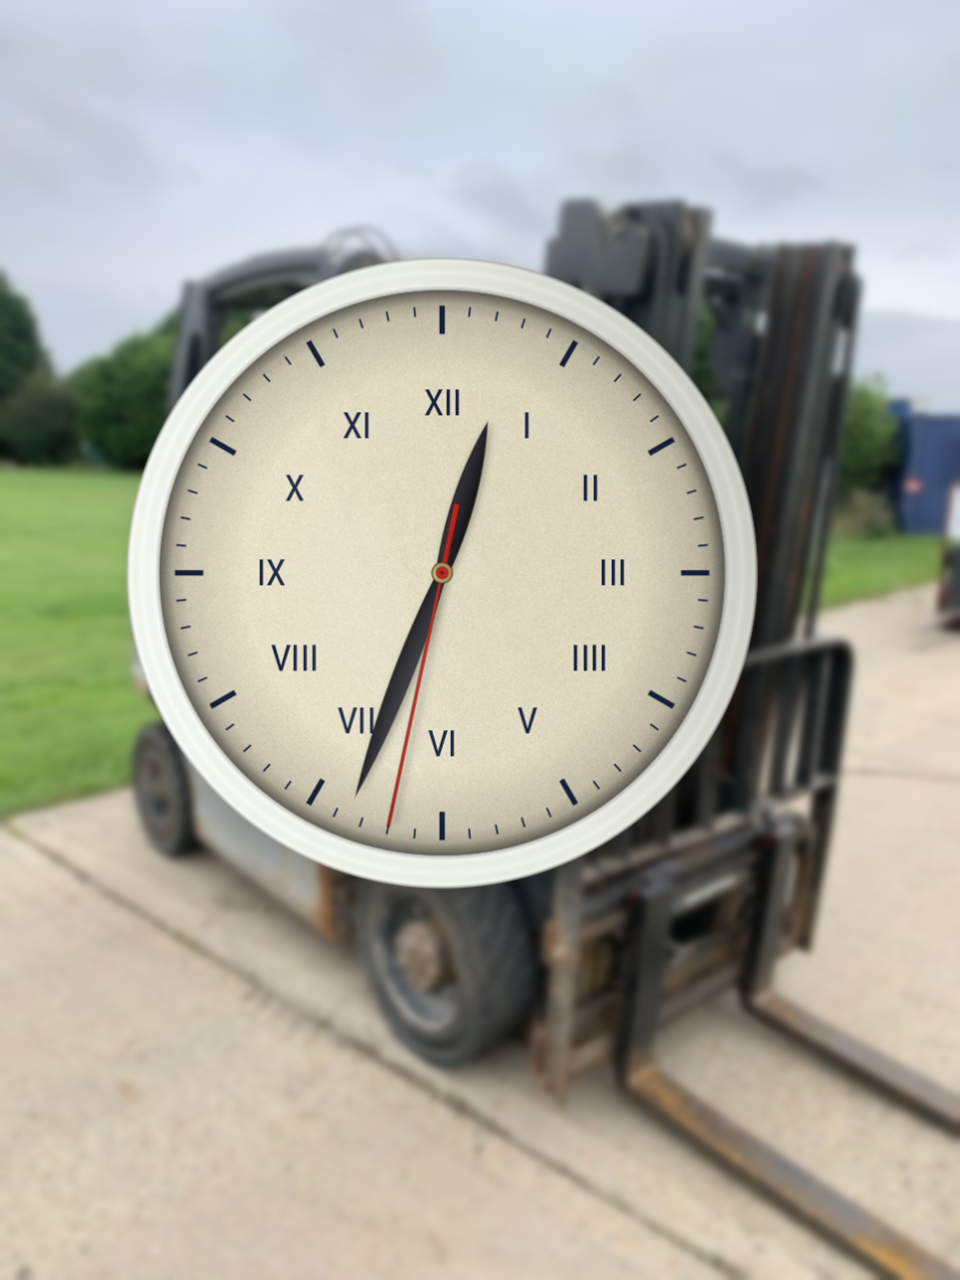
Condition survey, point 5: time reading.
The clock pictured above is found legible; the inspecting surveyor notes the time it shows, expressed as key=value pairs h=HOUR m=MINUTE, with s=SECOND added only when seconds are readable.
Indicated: h=12 m=33 s=32
